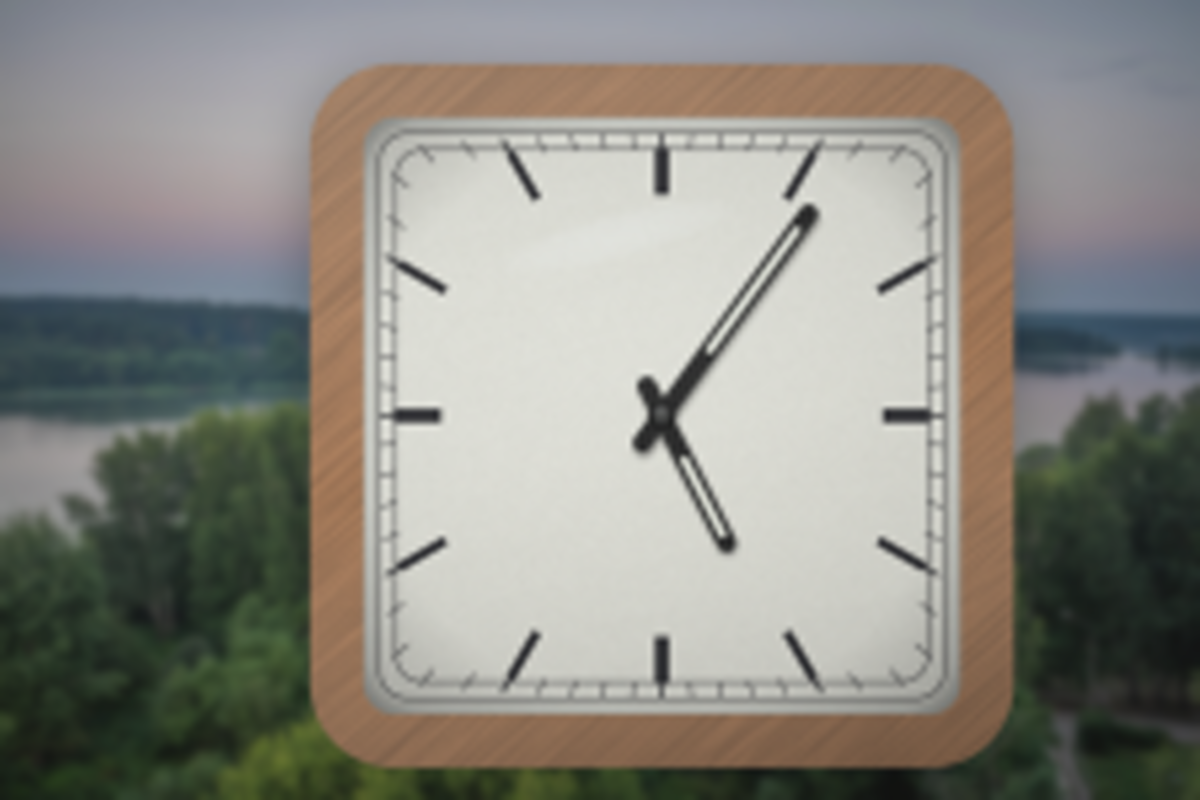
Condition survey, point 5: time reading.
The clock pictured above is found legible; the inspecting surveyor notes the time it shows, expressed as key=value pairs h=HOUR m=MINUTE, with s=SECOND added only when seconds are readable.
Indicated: h=5 m=6
